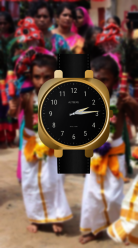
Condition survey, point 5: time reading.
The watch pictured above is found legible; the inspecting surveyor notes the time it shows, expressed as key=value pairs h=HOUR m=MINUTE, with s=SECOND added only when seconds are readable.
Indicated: h=2 m=14
